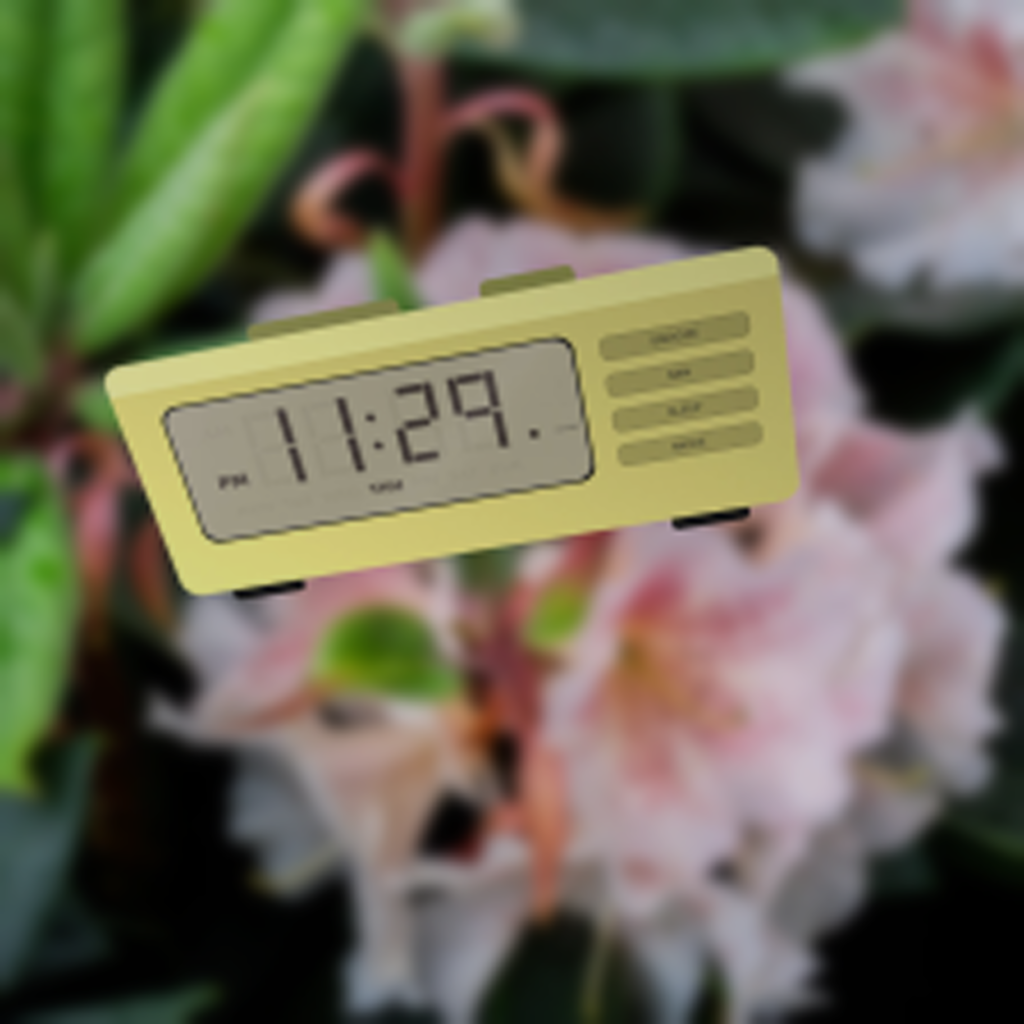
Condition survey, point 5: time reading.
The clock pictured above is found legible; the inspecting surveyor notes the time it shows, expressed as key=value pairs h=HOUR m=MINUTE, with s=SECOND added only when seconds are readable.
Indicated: h=11 m=29
